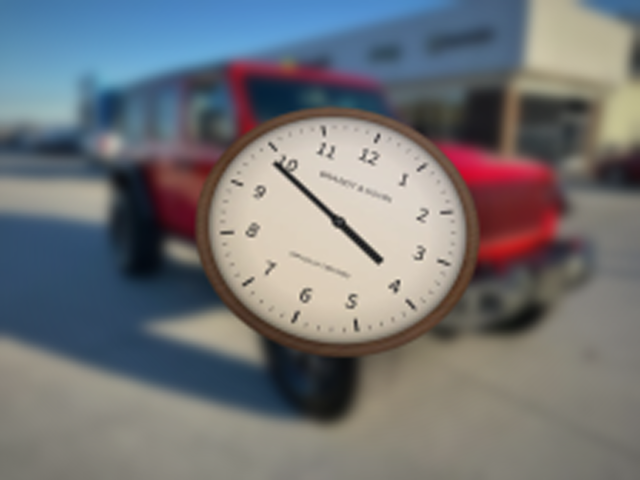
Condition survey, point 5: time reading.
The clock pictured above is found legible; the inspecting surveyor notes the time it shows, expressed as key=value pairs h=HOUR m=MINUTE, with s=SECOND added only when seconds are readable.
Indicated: h=3 m=49
